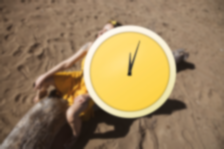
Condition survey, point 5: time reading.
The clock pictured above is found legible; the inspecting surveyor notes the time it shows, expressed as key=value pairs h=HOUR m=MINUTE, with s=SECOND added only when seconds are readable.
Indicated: h=12 m=3
